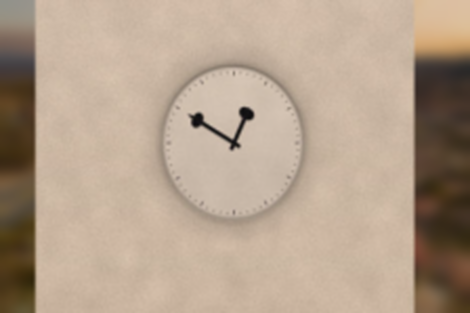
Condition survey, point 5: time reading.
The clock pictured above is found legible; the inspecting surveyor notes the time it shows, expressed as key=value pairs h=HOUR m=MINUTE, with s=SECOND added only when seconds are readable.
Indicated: h=12 m=50
